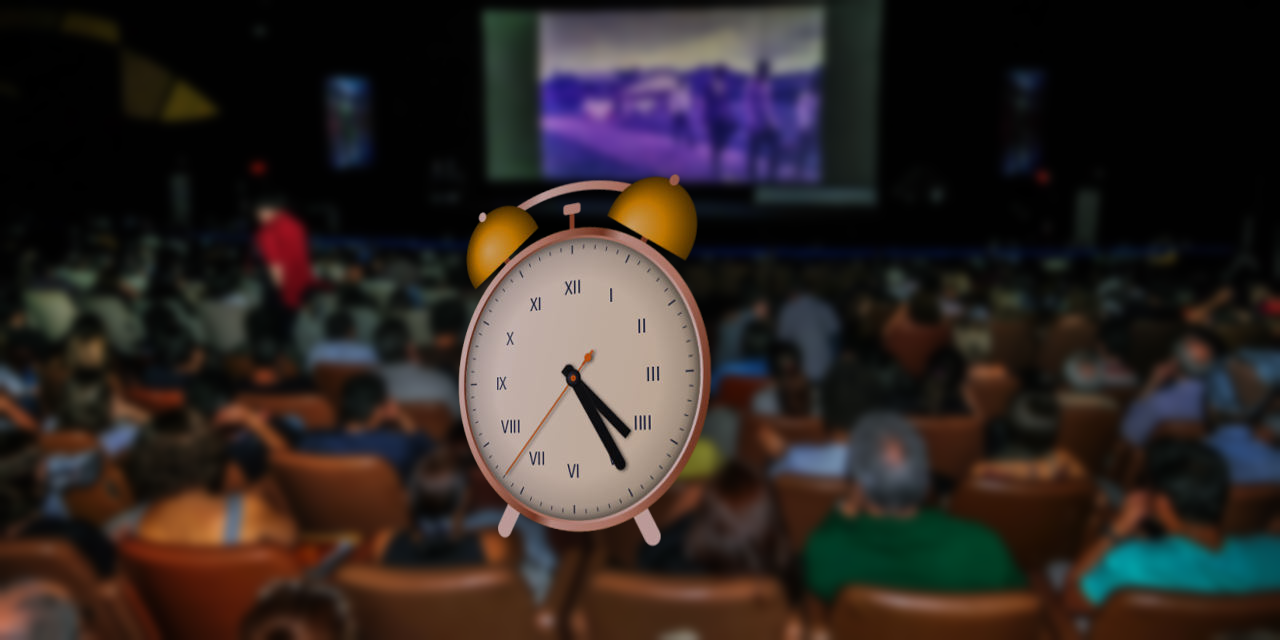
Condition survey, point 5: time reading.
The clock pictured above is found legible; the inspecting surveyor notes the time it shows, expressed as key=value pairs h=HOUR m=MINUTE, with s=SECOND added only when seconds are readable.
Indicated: h=4 m=24 s=37
